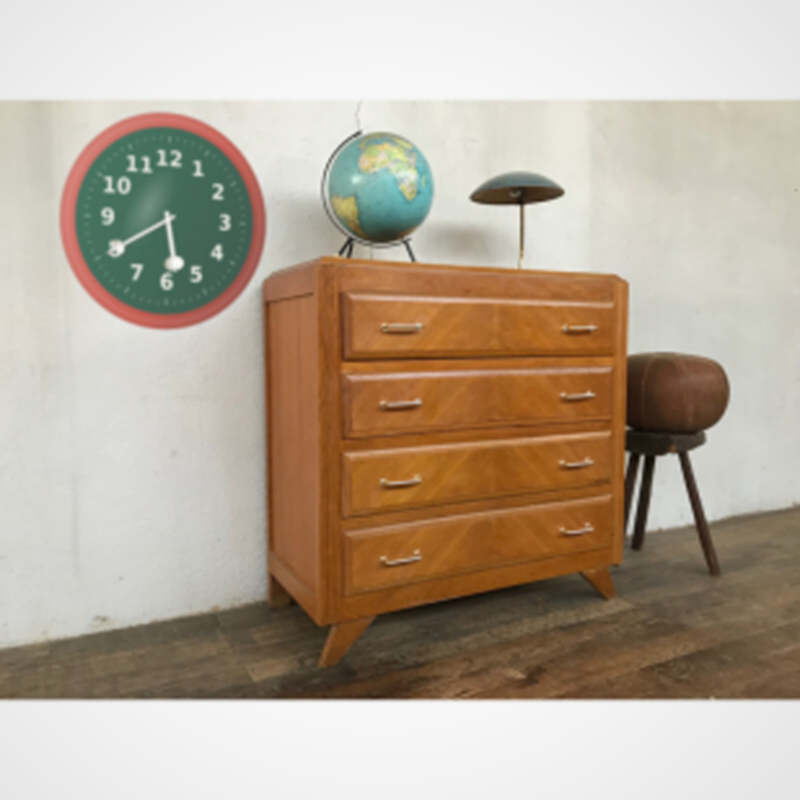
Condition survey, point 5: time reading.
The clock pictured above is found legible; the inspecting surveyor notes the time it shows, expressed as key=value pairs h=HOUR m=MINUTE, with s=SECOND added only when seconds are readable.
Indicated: h=5 m=40
